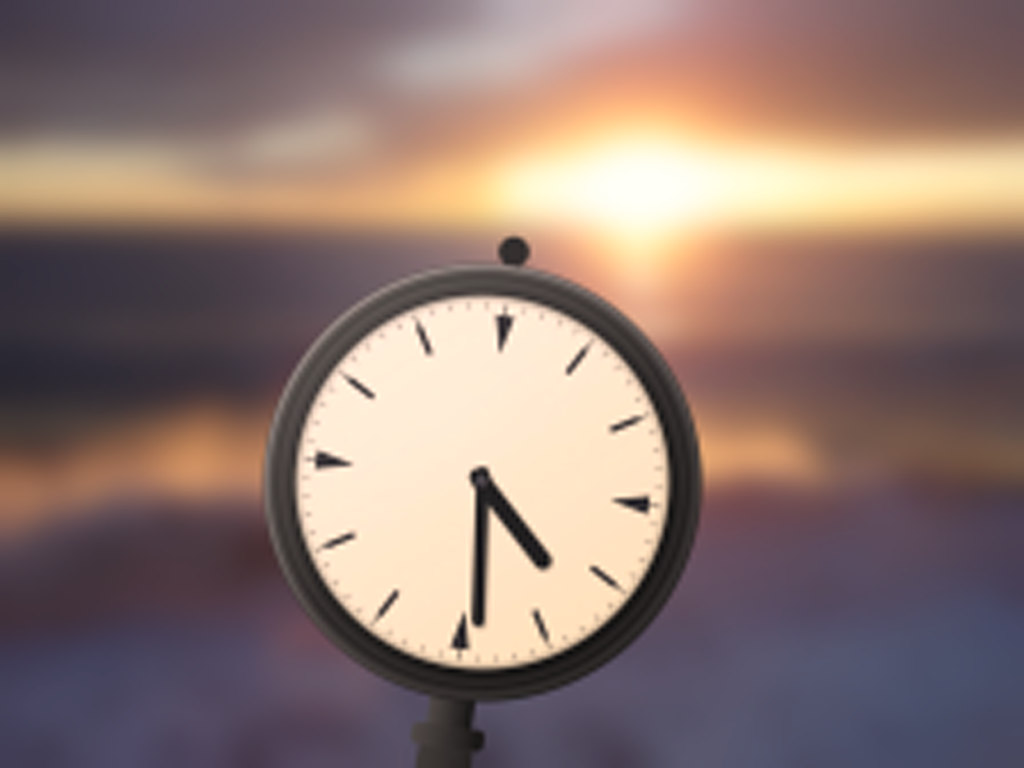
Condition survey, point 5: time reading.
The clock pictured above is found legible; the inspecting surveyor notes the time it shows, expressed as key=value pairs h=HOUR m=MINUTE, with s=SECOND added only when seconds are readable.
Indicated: h=4 m=29
